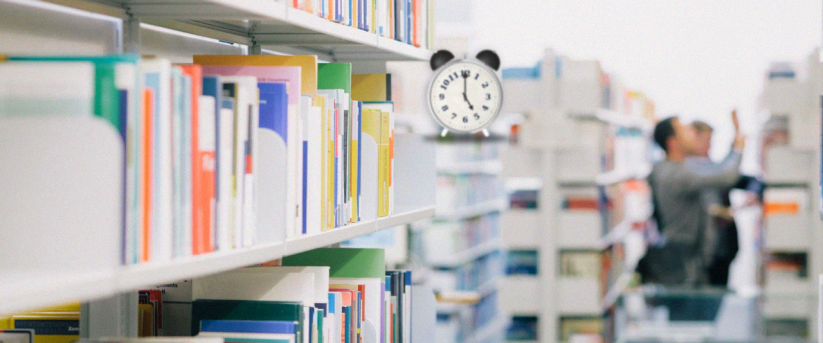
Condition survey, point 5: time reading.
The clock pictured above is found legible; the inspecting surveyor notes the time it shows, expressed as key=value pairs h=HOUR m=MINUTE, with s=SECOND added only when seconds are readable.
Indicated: h=5 m=0
